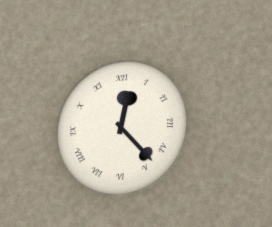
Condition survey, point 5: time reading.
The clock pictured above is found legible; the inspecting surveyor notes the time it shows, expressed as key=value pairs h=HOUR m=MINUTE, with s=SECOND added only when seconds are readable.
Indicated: h=12 m=23
